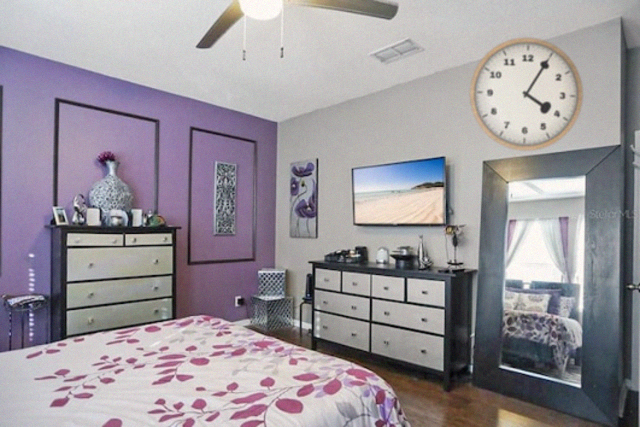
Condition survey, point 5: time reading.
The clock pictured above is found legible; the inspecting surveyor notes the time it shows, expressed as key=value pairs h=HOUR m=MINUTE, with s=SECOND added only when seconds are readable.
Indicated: h=4 m=5
